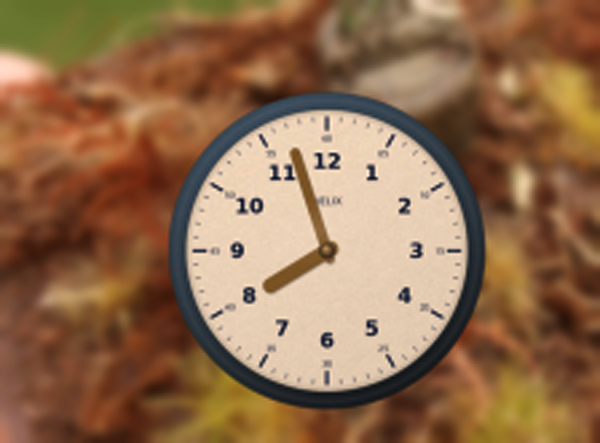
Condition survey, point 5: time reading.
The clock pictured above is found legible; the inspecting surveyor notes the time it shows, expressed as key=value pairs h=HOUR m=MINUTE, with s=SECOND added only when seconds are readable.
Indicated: h=7 m=57
